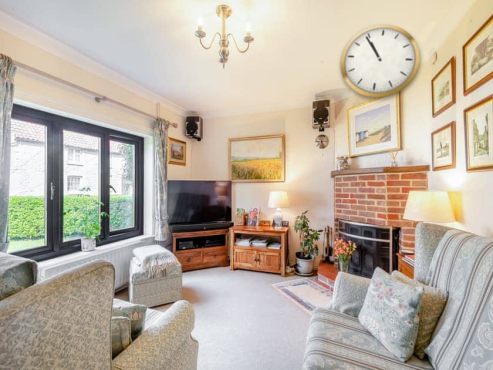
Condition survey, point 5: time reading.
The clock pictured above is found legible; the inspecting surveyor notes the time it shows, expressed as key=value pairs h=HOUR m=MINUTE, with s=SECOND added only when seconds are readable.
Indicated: h=10 m=54
